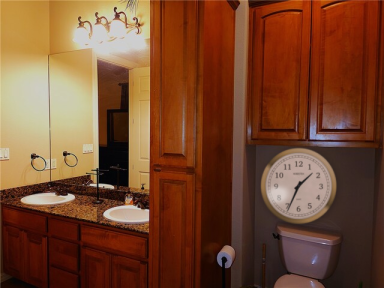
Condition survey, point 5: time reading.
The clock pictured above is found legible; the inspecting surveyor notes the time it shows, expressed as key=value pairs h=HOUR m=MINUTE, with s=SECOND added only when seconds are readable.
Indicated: h=1 m=34
